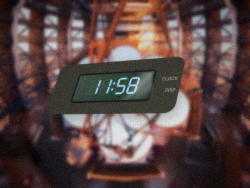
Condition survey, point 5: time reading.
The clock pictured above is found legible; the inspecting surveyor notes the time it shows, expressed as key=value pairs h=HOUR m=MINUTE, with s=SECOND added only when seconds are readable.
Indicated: h=11 m=58
